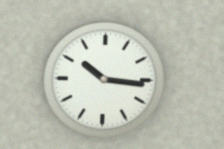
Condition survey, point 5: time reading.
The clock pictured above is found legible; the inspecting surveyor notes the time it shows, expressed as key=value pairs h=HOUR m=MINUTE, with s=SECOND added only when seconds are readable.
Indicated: h=10 m=16
